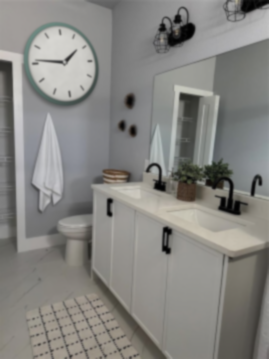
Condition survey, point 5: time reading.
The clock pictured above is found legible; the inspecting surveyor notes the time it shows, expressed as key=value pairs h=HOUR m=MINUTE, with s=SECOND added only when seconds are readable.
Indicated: h=1 m=46
